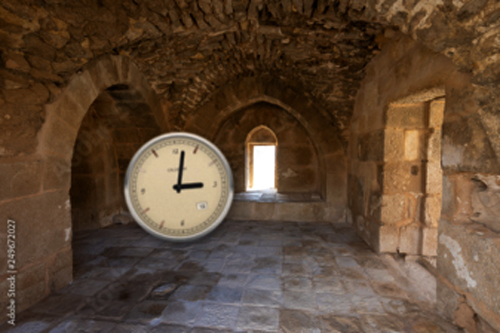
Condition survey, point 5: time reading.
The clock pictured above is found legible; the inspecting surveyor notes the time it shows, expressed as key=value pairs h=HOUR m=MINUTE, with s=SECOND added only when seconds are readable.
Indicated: h=3 m=2
